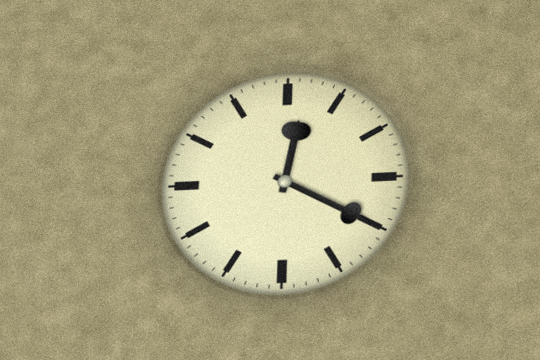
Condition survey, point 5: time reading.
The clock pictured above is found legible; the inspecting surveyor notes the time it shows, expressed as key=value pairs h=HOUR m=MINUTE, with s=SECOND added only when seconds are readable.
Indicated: h=12 m=20
